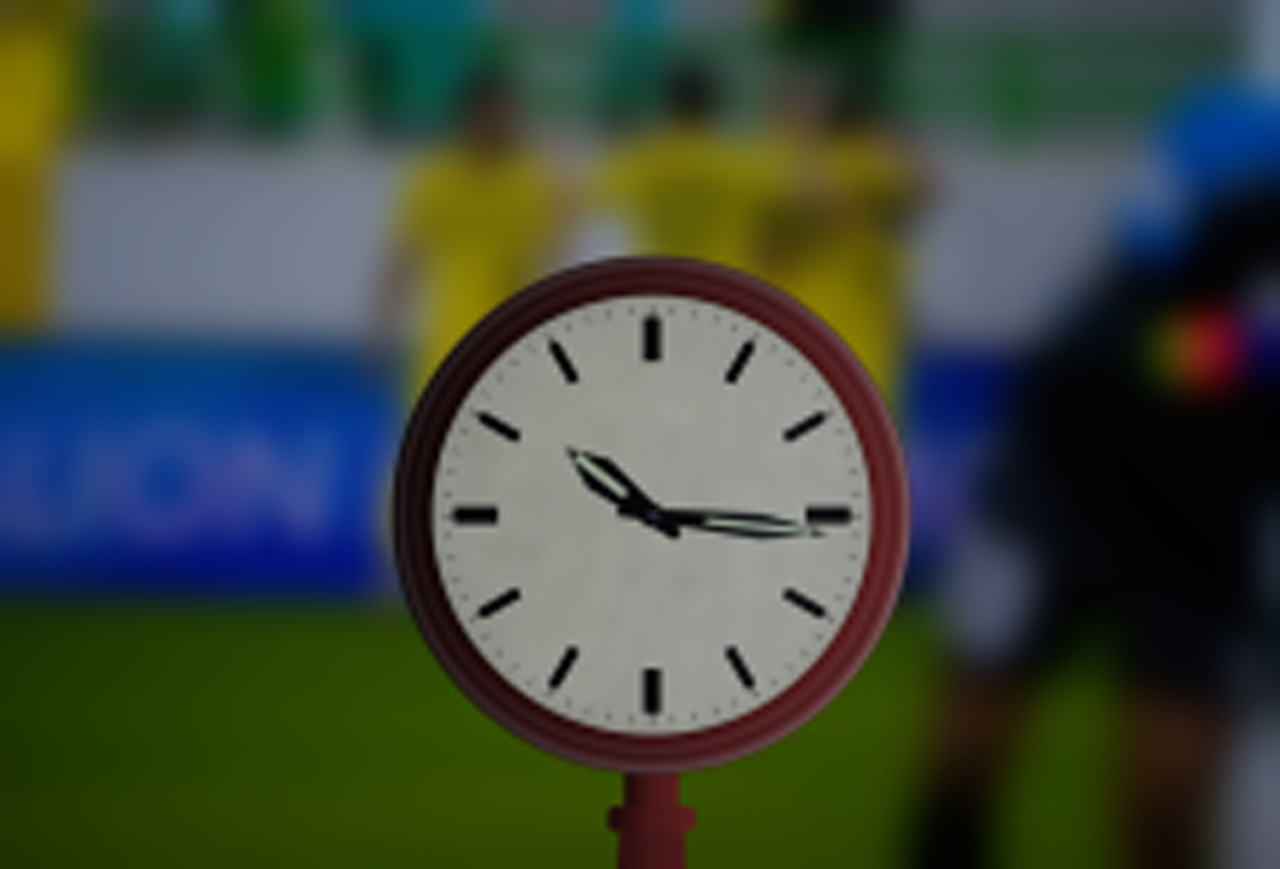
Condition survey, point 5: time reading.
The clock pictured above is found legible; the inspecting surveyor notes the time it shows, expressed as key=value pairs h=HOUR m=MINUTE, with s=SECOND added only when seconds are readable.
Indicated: h=10 m=16
